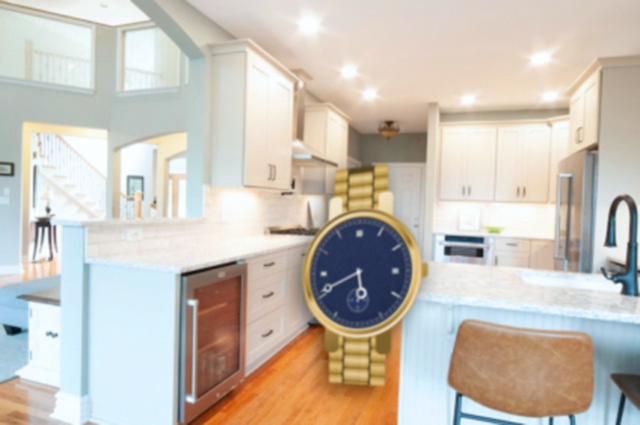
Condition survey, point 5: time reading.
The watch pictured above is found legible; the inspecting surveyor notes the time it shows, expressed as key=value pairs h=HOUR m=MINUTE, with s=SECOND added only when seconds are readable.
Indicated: h=5 m=41
